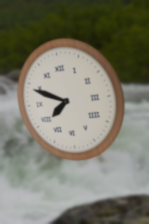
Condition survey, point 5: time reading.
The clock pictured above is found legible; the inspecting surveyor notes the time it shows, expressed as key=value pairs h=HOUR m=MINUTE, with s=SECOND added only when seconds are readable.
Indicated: h=7 m=49
